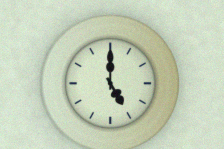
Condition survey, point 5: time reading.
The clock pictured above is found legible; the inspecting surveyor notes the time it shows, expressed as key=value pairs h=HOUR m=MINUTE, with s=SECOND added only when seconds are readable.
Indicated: h=5 m=0
